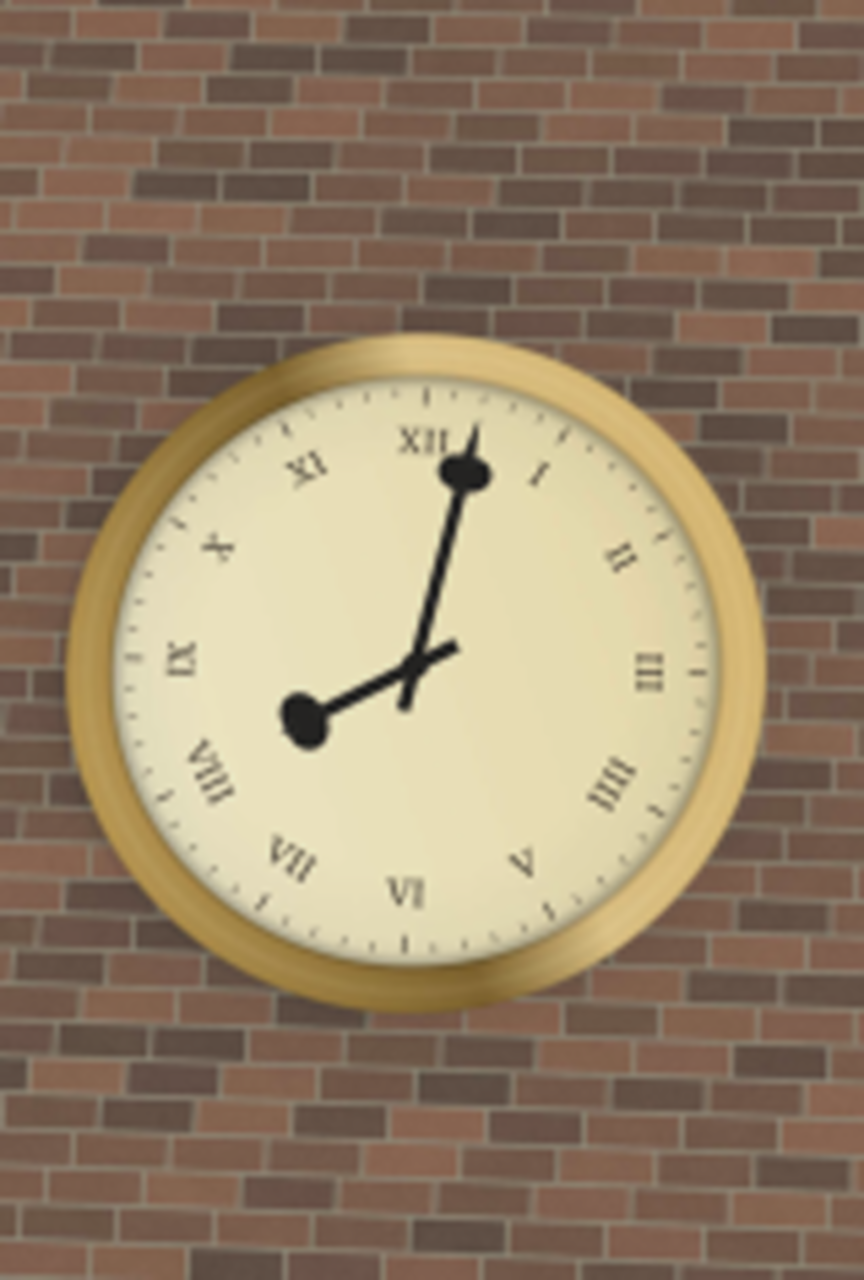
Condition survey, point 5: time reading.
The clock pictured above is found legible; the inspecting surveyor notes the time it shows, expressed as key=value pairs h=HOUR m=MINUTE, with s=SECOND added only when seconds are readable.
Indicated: h=8 m=2
